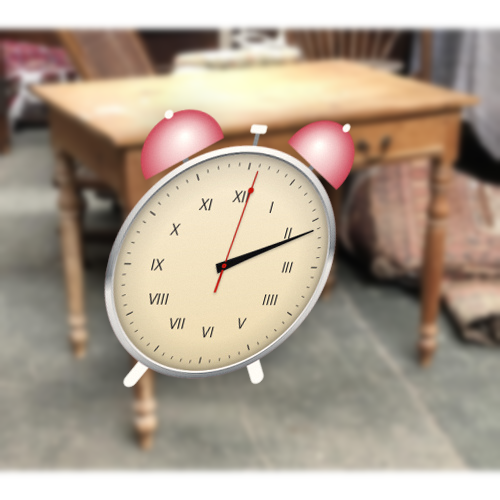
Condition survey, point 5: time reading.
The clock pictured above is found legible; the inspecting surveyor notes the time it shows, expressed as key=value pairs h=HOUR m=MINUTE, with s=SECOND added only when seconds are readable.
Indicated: h=2 m=11 s=1
